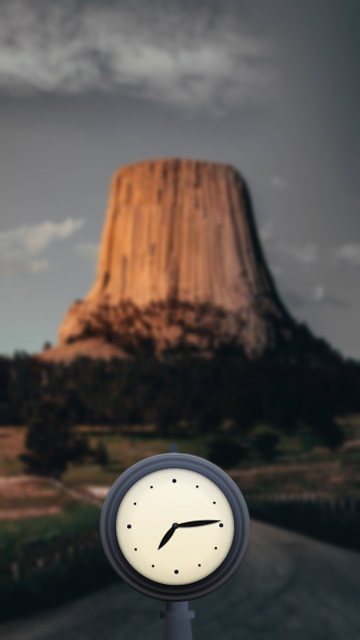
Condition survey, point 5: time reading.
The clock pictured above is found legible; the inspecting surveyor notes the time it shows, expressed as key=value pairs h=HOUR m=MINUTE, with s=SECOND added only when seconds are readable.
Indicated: h=7 m=14
